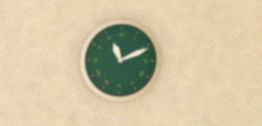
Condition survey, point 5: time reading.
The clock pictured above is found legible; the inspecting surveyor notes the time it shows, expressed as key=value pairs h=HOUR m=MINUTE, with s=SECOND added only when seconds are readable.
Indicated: h=11 m=11
